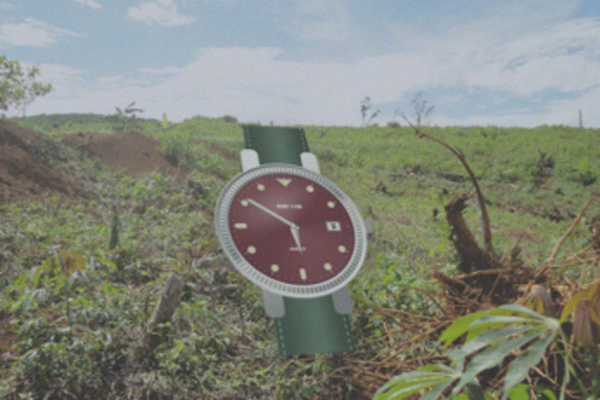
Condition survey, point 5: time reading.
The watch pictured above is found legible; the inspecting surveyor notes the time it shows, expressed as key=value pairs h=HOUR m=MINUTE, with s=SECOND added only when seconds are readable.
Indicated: h=5 m=51
